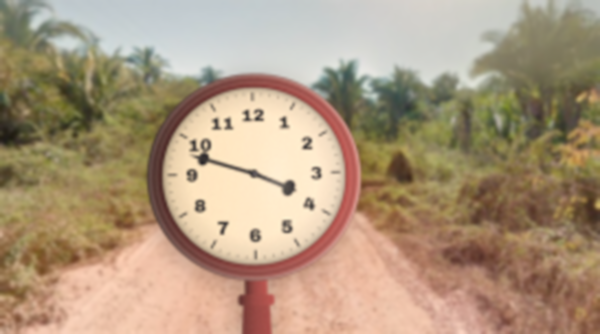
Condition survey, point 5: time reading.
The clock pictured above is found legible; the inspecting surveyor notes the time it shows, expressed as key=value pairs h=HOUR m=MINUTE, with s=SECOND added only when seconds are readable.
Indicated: h=3 m=48
